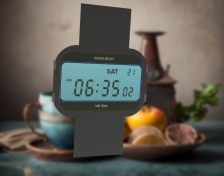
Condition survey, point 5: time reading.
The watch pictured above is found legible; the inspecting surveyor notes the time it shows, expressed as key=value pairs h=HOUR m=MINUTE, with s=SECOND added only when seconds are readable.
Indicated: h=6 m=35 s=2
